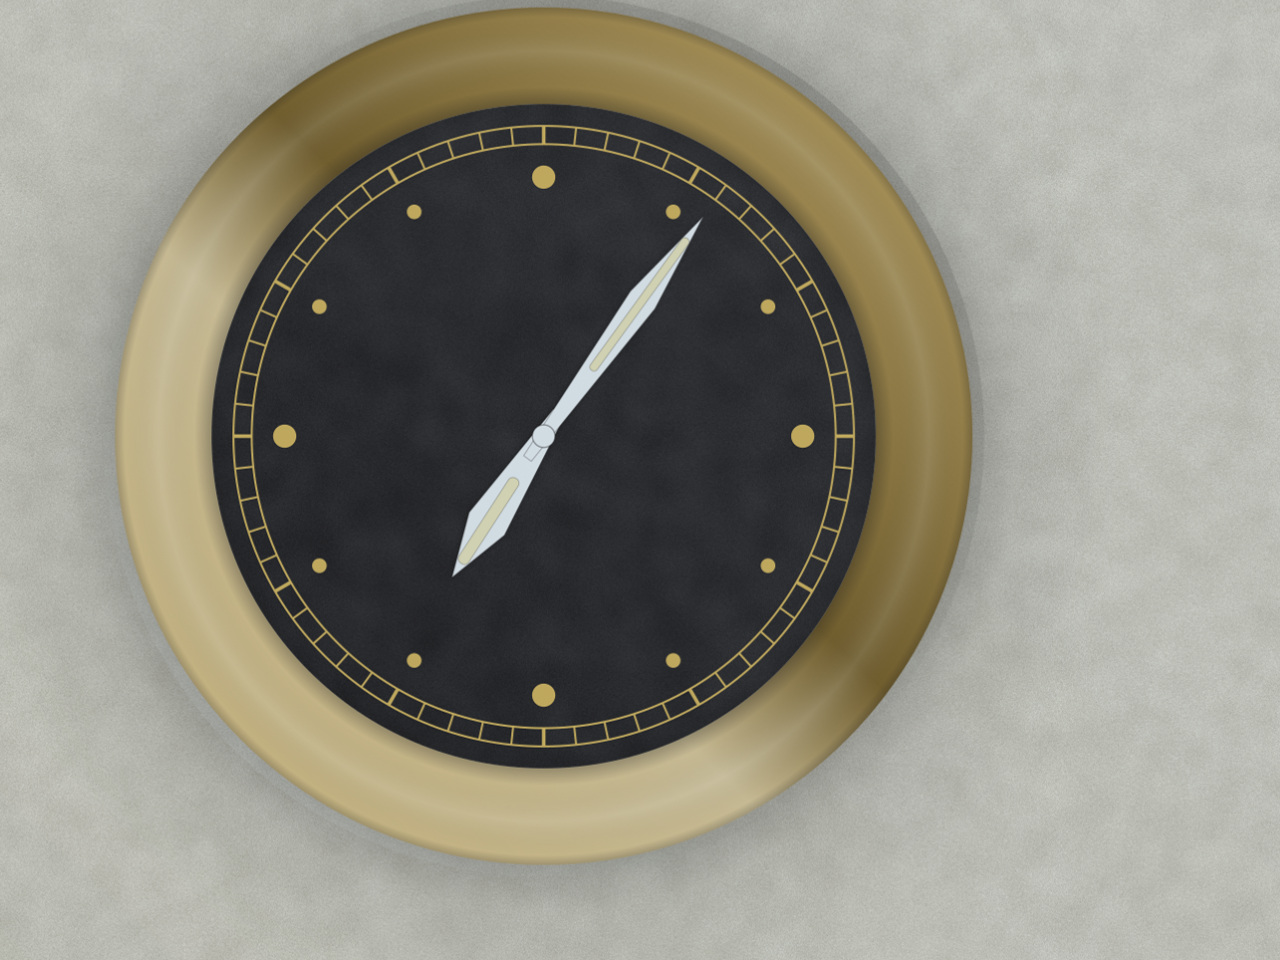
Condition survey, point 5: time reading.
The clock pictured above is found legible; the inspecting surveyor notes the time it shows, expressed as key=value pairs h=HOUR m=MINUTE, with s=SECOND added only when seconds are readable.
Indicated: h=7 m=6
